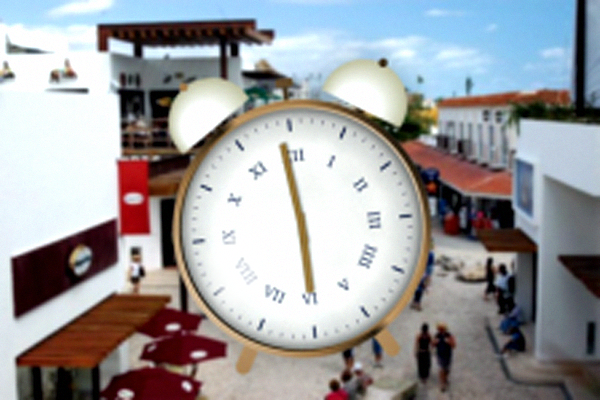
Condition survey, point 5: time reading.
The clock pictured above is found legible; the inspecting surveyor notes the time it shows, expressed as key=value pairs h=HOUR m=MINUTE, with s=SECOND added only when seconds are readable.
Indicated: h=5 m=59
